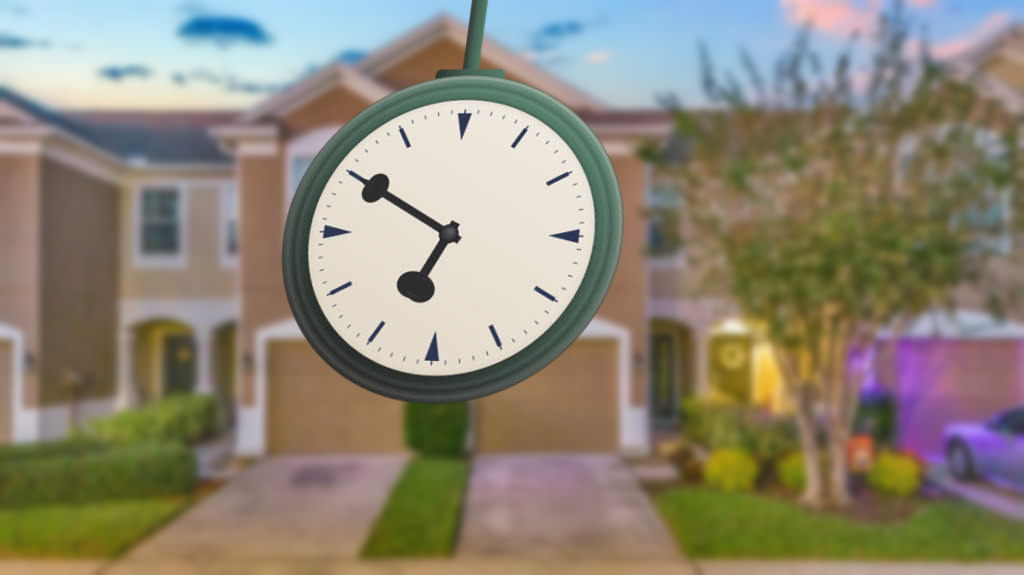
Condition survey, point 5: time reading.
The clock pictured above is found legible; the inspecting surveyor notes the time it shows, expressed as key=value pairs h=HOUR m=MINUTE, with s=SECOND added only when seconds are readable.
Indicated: h=6 m=50
